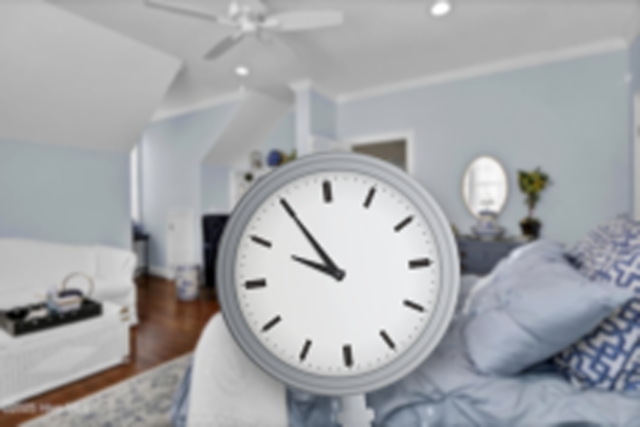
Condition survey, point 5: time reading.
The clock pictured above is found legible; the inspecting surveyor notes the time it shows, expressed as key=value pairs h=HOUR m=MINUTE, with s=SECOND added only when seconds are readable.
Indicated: h=9 m=55
